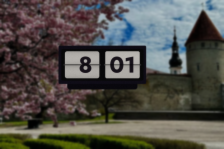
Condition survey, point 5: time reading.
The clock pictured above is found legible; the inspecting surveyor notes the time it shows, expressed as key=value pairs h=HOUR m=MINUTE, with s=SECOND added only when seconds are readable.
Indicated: h=8 m=1
